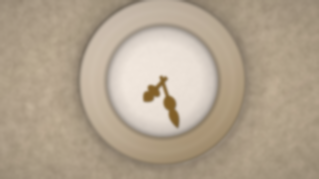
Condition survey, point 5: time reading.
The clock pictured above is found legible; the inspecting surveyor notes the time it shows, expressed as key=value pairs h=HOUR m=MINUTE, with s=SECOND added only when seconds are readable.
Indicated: h=7 m=27
